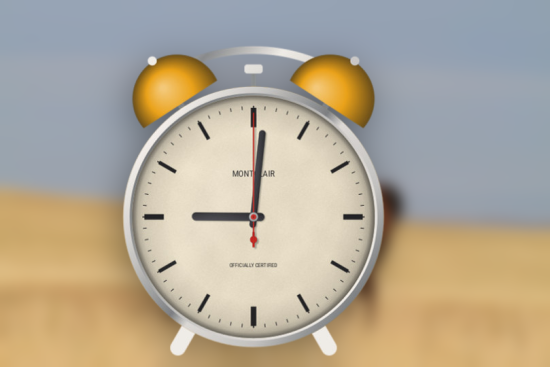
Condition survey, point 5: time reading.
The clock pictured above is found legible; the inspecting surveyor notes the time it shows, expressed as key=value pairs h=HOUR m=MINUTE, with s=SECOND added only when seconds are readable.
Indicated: h=9 m=1 s=0
